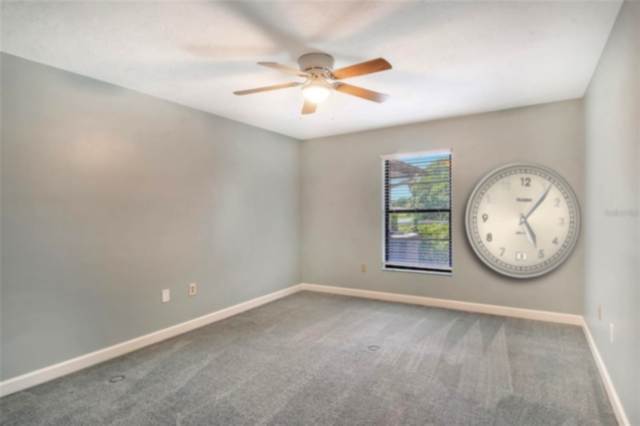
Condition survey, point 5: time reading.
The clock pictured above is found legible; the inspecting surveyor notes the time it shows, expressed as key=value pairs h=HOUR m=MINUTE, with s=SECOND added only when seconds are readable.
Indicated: h=5 m=6
